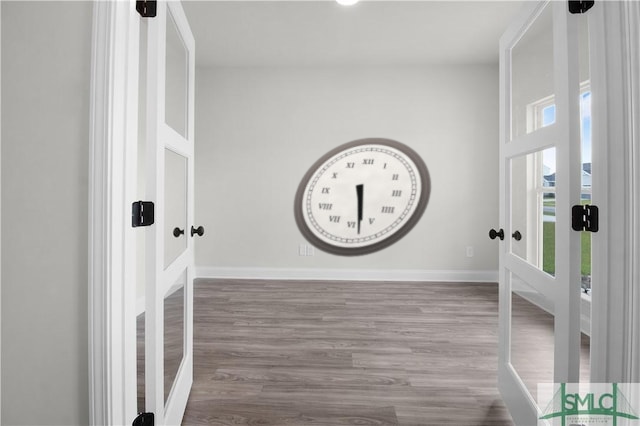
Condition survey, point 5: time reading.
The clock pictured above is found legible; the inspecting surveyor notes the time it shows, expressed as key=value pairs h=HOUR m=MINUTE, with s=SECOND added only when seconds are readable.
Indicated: h=5 m=28
